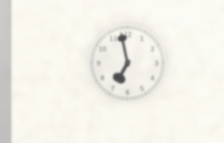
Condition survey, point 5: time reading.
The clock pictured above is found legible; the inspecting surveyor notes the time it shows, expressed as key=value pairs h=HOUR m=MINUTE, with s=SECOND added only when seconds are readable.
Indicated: h=6 m=58
